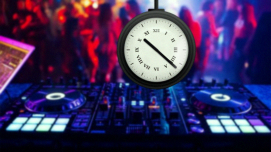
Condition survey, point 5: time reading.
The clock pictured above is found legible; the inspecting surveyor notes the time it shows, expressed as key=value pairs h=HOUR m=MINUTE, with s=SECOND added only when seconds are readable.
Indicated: h=10 m=22
